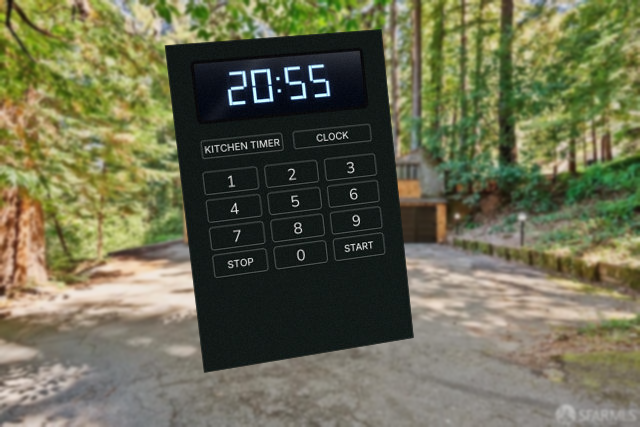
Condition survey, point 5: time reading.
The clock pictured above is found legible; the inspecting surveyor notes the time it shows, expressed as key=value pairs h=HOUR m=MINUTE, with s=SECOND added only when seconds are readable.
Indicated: h=20 m=55
